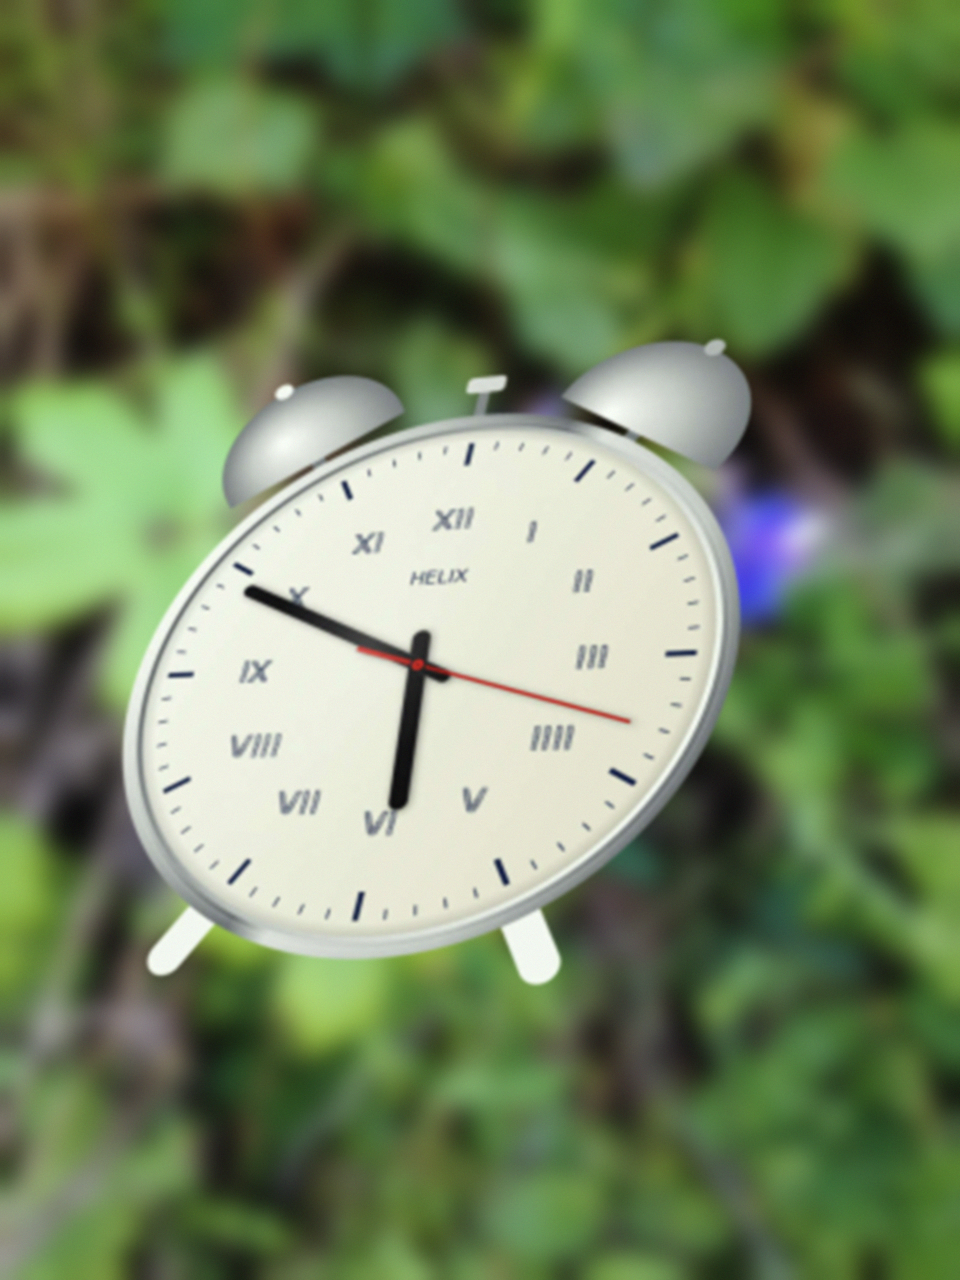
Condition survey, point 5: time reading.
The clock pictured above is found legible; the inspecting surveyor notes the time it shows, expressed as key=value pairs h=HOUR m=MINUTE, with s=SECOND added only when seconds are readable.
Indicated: h=5 m=49 s=18
